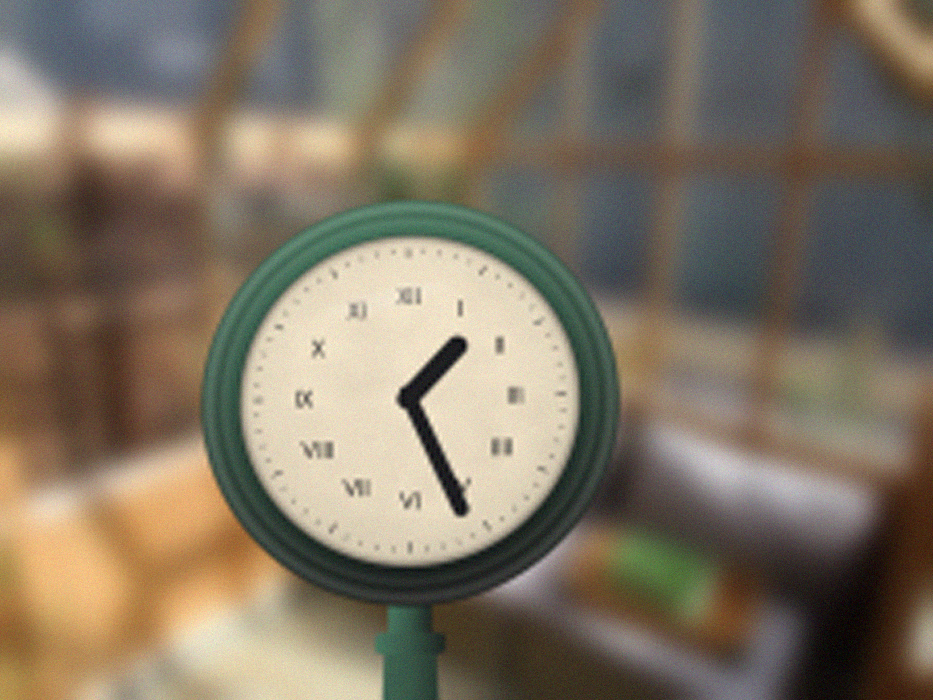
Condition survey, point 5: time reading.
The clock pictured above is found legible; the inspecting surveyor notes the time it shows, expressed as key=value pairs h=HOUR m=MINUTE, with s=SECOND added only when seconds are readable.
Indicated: h=1 m=26
